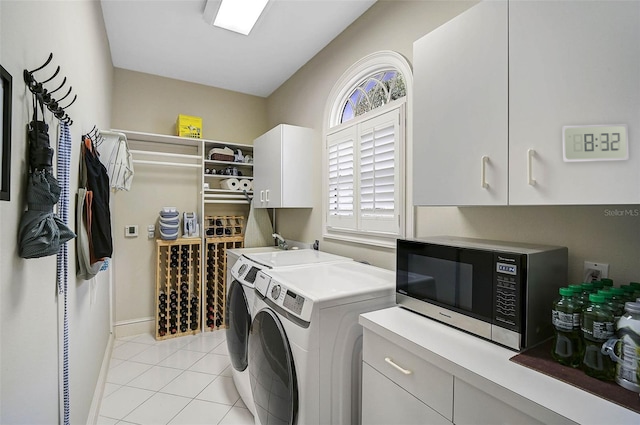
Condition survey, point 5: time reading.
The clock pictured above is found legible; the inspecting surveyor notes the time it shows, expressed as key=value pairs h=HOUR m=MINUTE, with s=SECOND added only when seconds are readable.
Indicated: h=8 m=32
